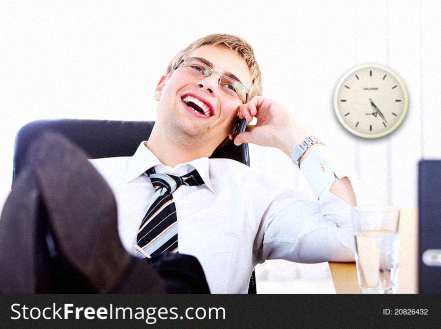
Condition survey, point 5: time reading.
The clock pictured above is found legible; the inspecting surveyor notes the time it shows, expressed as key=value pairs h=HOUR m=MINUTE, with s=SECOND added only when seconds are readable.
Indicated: h=5 m=24
